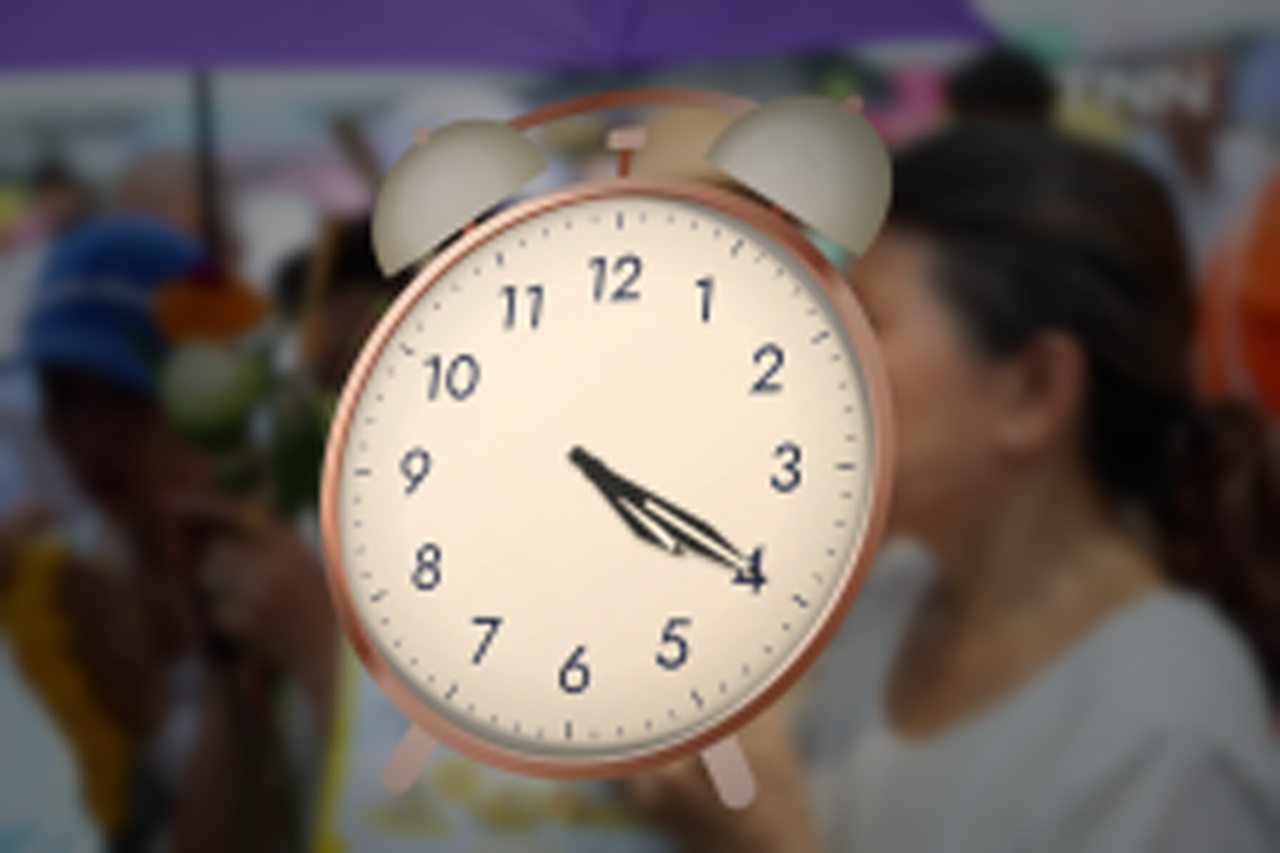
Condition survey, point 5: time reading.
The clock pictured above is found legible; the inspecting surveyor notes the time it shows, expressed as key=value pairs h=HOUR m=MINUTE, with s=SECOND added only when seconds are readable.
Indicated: h=4 m=20
